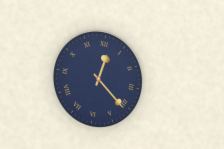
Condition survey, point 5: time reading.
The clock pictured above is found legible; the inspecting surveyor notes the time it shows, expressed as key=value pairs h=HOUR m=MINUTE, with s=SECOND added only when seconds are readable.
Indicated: h=12 m=21
